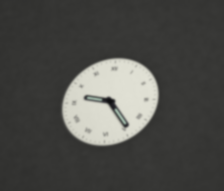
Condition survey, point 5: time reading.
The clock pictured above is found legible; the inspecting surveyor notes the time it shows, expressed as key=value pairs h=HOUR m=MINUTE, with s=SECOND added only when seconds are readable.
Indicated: h=9 m=24
